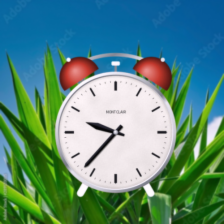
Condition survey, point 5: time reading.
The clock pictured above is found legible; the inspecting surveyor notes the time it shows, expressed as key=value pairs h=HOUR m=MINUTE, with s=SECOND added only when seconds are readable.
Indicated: h=9 m=37
